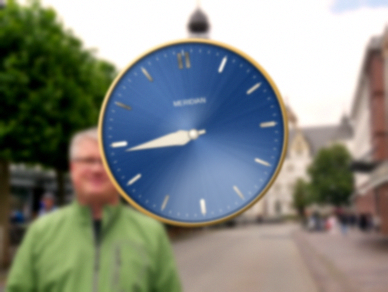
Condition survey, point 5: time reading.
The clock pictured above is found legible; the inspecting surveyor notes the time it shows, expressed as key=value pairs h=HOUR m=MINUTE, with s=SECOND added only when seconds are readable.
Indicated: h=8 m=44
